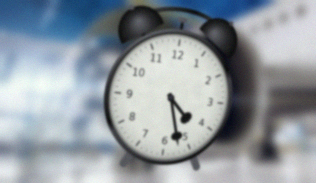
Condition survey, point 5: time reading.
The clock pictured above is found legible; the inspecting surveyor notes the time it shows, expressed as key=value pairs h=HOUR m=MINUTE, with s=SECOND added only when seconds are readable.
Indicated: h=4 m=27
